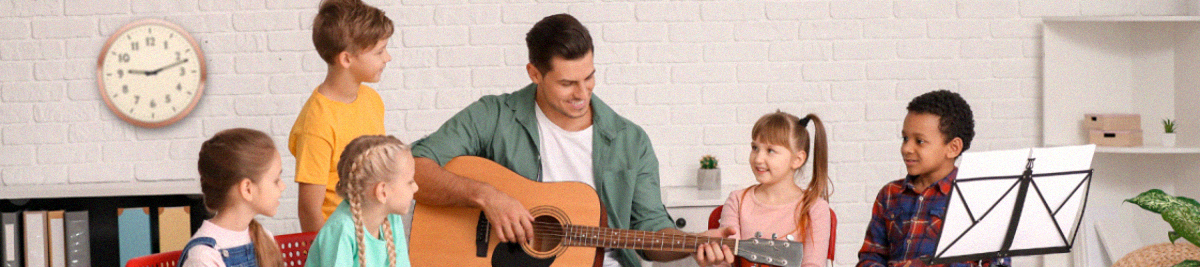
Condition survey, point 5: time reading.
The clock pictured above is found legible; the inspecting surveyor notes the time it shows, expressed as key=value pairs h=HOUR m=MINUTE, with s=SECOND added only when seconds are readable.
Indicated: h=9 m=12
